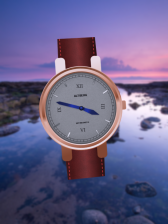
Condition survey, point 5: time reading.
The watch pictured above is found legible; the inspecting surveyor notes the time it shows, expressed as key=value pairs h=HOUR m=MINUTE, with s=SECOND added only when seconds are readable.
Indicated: h=3 m=48
